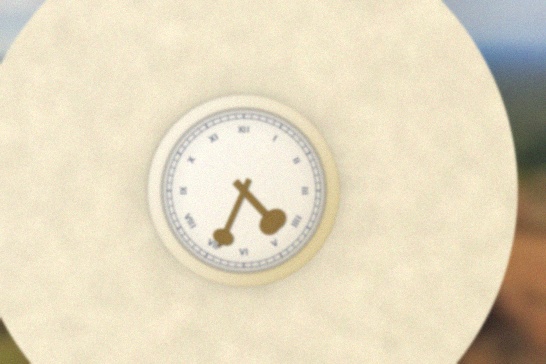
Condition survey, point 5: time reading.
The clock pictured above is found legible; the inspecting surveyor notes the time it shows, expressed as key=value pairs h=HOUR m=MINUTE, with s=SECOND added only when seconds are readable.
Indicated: h=4 m=34
